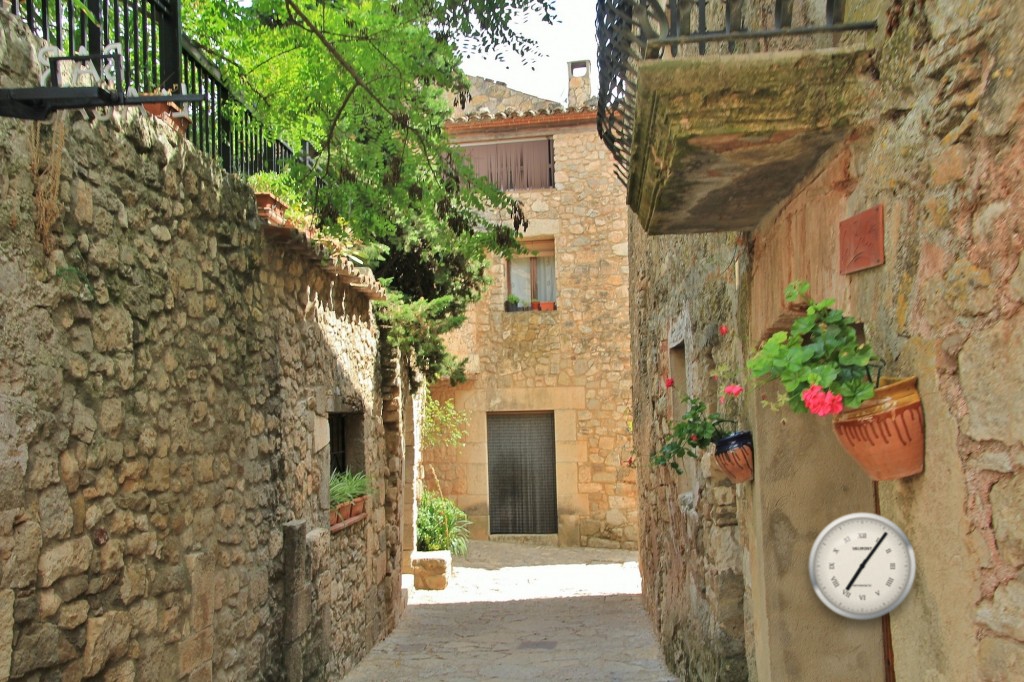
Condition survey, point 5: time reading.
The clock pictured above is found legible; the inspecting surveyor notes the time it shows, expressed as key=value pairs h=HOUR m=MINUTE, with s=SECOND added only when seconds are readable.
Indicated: h=7 m=6
